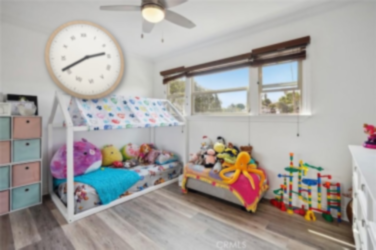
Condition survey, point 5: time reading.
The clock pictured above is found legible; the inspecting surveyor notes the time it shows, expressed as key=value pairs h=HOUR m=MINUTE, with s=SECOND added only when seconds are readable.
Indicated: h=2 m=41
